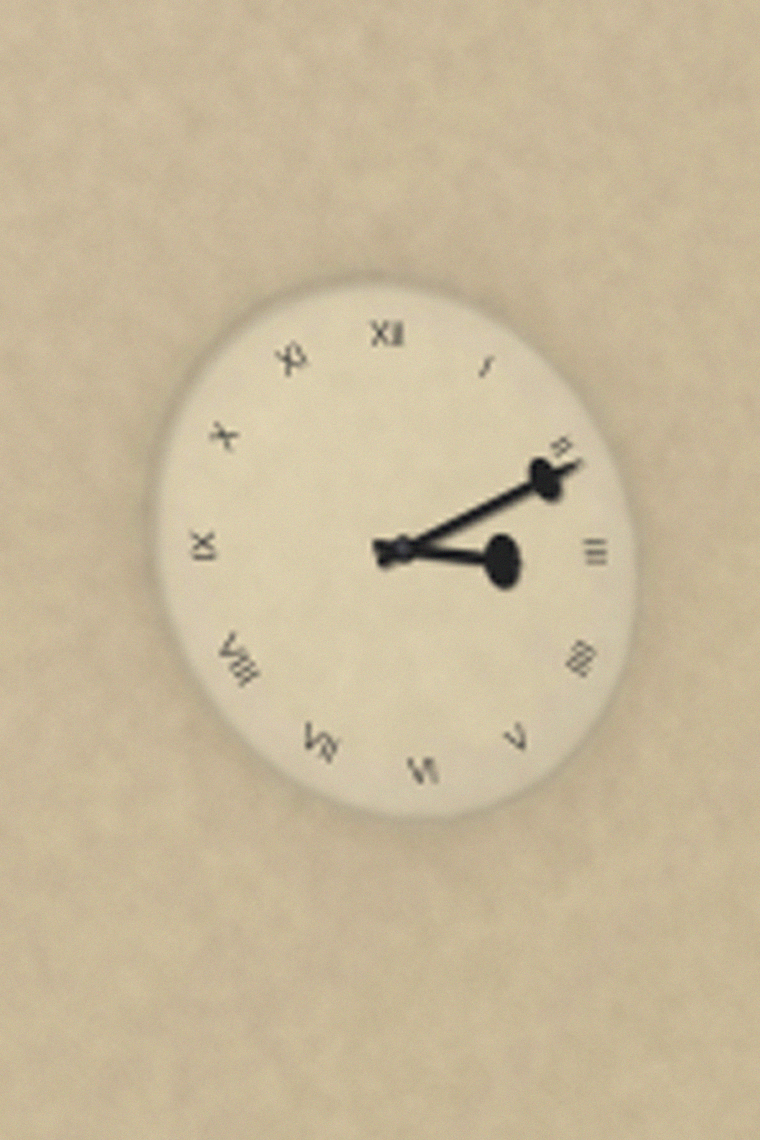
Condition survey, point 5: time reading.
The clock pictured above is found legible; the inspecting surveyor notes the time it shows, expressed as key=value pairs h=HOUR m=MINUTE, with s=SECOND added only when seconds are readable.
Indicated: h=3 m=11
